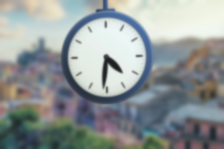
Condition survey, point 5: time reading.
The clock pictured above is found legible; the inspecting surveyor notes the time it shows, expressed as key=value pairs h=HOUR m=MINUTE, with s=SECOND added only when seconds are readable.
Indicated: h=4 m=31
